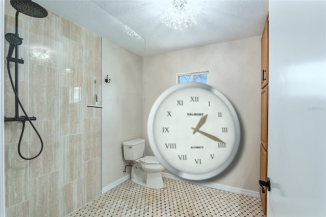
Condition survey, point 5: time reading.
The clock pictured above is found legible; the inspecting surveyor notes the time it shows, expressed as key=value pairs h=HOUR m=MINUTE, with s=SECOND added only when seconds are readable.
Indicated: h=1 m=19
